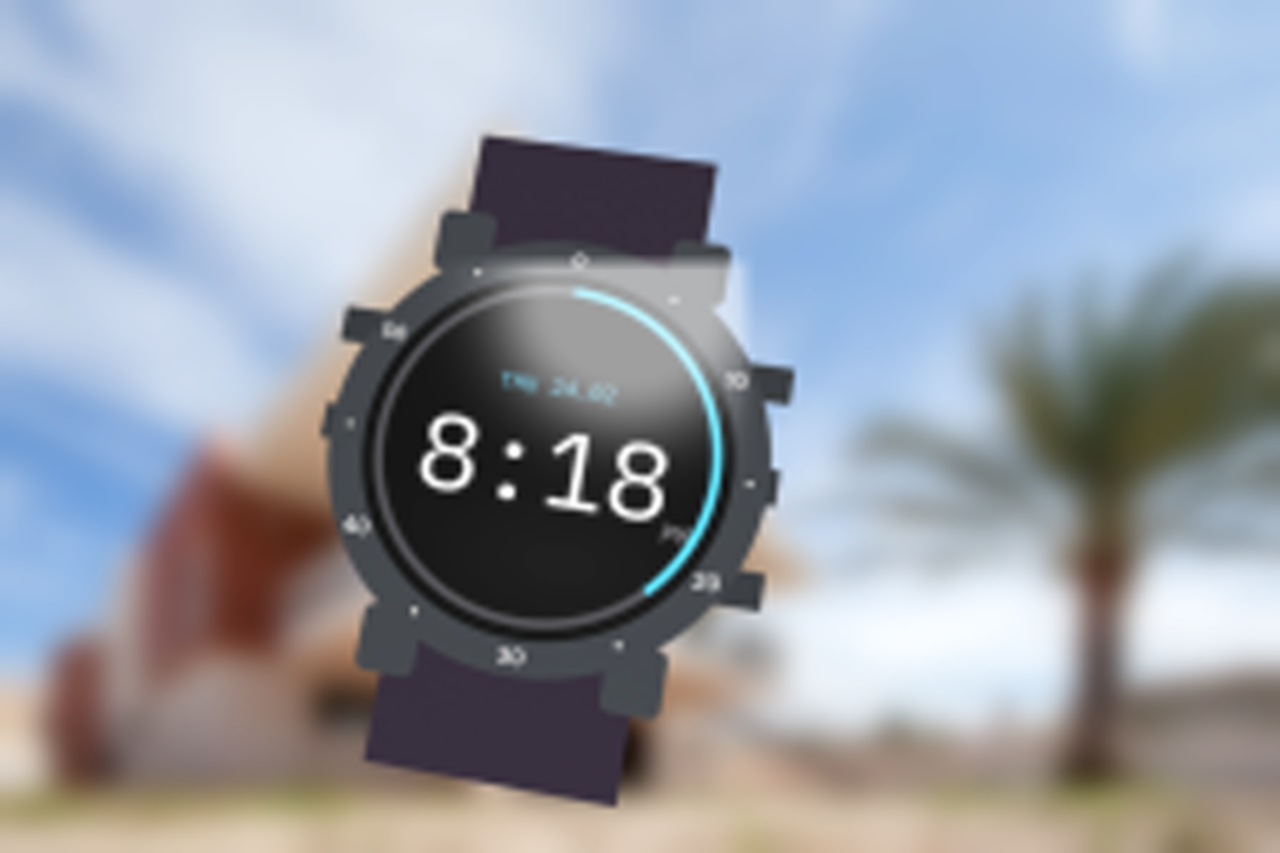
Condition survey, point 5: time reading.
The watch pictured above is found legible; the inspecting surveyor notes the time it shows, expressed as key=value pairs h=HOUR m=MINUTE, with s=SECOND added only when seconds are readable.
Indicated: h=8 m=18
